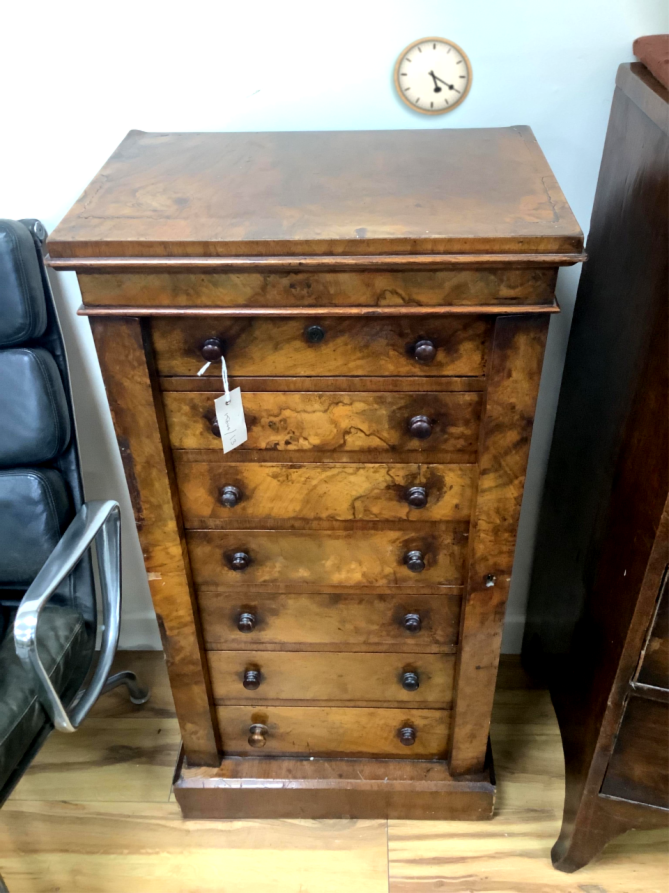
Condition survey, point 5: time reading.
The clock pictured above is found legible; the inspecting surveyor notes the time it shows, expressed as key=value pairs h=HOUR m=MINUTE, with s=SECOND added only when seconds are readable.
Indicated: h=5 m=20
